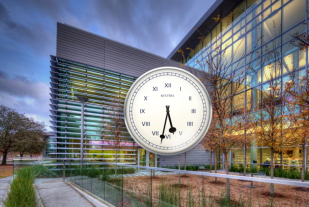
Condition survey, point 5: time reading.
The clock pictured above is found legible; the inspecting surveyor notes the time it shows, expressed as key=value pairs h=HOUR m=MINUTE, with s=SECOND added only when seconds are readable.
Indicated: h=5 m=32
